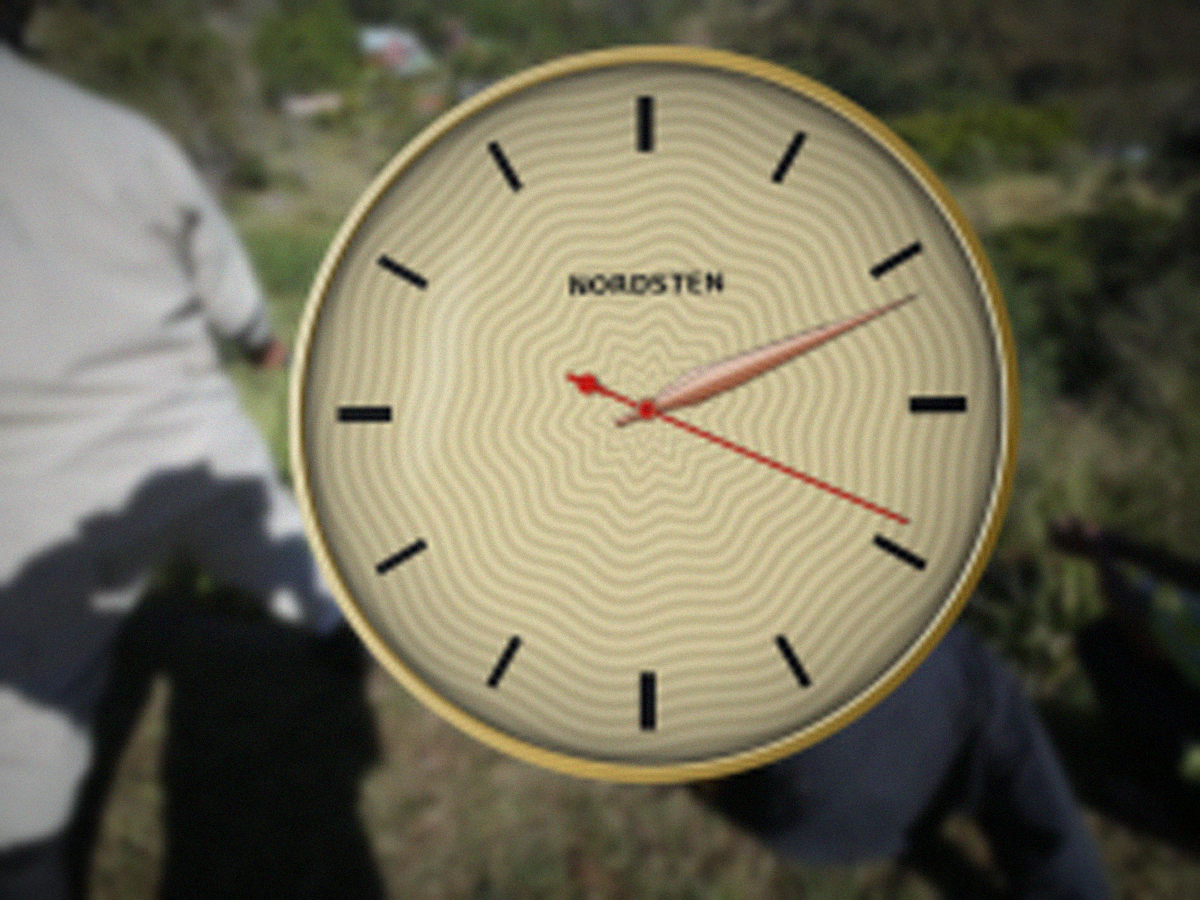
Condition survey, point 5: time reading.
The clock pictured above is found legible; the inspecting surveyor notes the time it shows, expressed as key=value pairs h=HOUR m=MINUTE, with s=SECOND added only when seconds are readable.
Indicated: h=2 m=11 s=19
